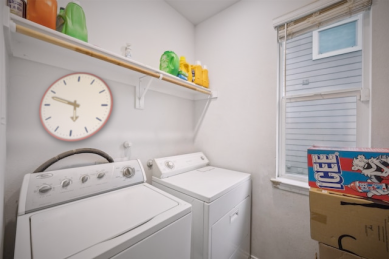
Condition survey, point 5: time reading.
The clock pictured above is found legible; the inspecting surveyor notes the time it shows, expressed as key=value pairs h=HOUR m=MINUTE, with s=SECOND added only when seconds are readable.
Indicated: h=5 m=48
